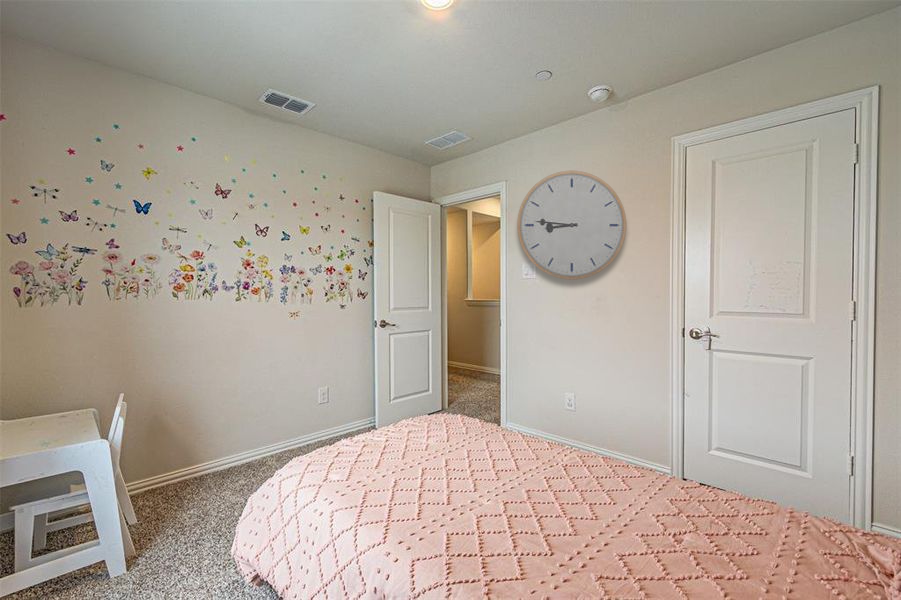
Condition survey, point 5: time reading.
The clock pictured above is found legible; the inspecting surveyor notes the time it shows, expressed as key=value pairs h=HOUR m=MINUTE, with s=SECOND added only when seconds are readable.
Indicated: h=8 m=46
